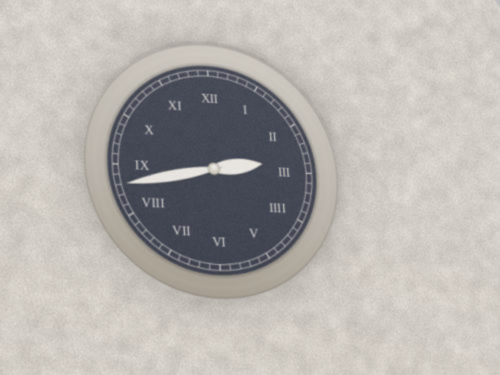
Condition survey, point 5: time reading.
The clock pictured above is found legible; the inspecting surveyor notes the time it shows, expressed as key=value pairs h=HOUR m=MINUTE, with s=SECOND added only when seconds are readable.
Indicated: h=2 m=43
